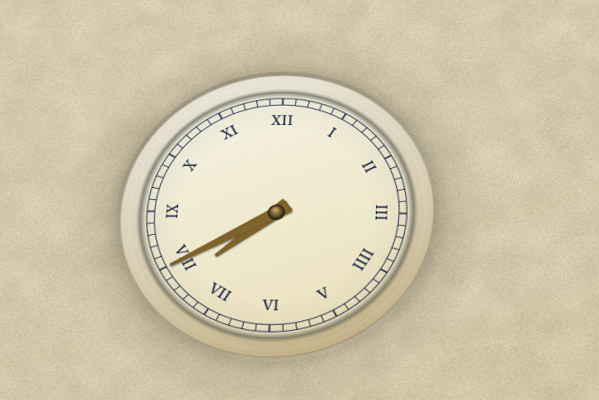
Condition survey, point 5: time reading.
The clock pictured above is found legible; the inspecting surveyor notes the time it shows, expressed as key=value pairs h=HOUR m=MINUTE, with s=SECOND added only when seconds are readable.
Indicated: h=7 m=40
